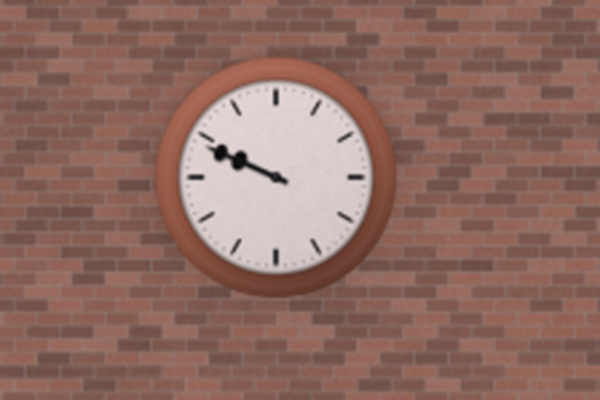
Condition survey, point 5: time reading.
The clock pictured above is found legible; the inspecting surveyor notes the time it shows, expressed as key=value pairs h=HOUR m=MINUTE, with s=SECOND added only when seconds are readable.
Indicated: h=9 m=49
